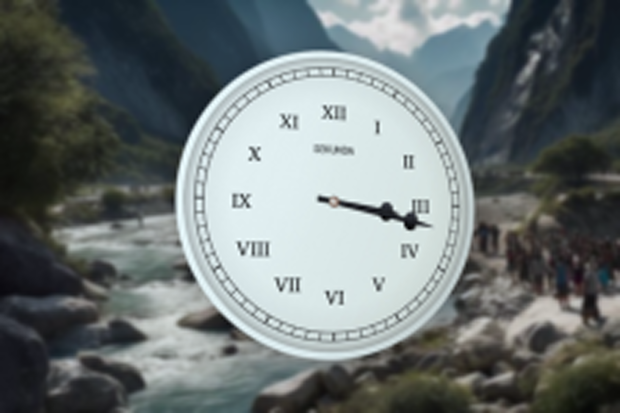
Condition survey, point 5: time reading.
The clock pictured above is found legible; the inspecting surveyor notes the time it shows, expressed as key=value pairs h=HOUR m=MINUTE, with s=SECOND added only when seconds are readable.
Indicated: h=3 m=17
